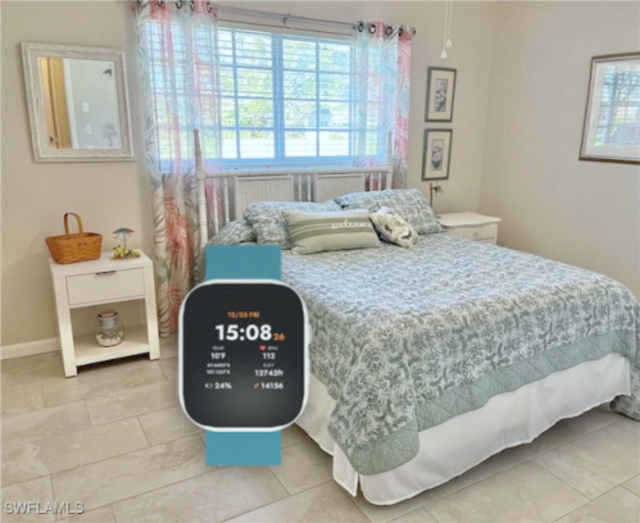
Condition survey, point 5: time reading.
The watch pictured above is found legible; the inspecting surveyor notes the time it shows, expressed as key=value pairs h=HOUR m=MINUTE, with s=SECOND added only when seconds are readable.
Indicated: h=15 m=8
